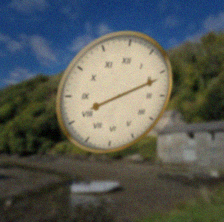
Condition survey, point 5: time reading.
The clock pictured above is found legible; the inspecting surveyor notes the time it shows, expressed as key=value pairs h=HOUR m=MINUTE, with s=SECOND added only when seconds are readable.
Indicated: h=8 m=11
